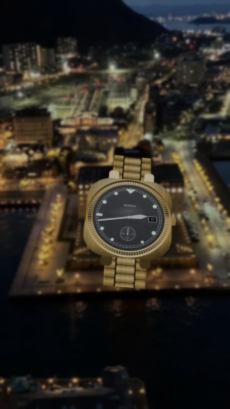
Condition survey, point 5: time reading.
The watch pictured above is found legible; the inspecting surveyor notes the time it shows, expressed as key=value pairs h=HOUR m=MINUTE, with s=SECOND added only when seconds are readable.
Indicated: h=2 m=43
